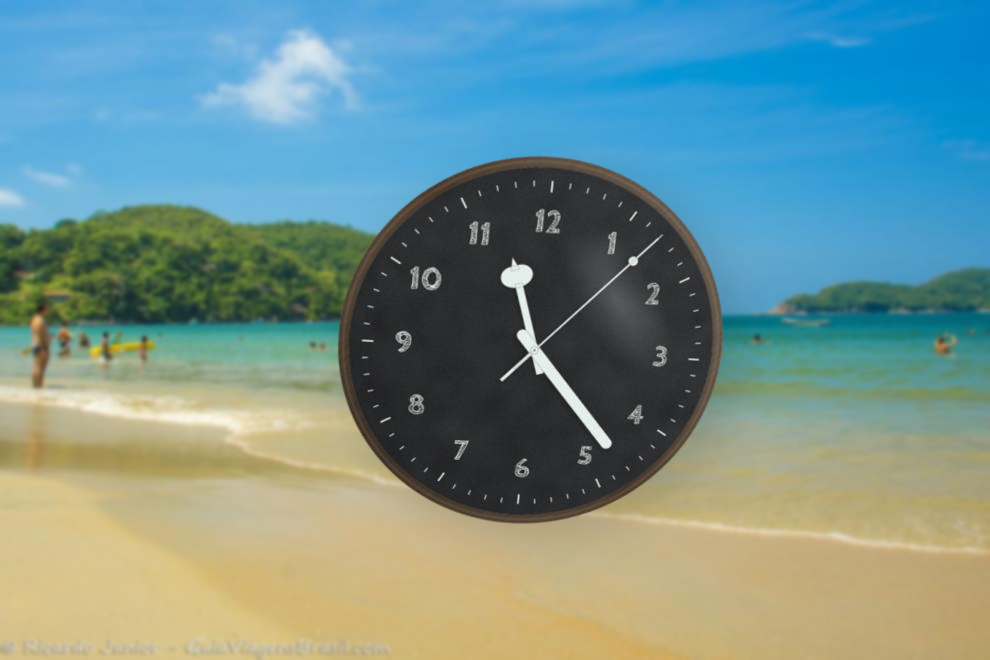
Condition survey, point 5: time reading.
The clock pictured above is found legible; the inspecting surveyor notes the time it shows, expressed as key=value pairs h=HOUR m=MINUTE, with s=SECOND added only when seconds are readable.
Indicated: h=11 m=23 s=7
